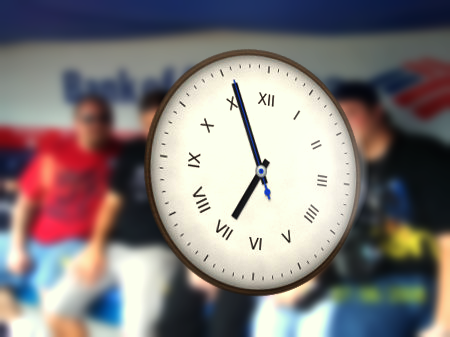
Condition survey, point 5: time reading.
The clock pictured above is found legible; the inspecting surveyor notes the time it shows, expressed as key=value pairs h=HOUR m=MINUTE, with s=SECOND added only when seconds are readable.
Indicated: h=6 m=55 s=56
